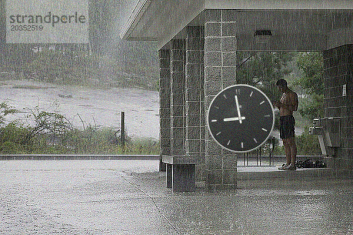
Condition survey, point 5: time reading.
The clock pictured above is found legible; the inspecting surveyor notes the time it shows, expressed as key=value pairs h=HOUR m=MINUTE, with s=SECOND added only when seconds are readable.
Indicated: h=8 m=59
